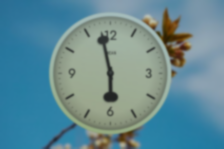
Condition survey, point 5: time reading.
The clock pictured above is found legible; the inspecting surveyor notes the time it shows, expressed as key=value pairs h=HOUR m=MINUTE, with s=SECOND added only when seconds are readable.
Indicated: h=5 m=58
